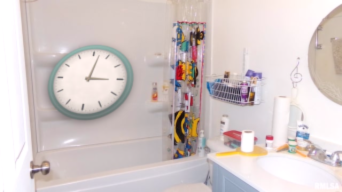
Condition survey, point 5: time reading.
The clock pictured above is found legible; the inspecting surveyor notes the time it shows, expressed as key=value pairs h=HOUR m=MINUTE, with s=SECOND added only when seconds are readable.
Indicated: h=3 m=2
